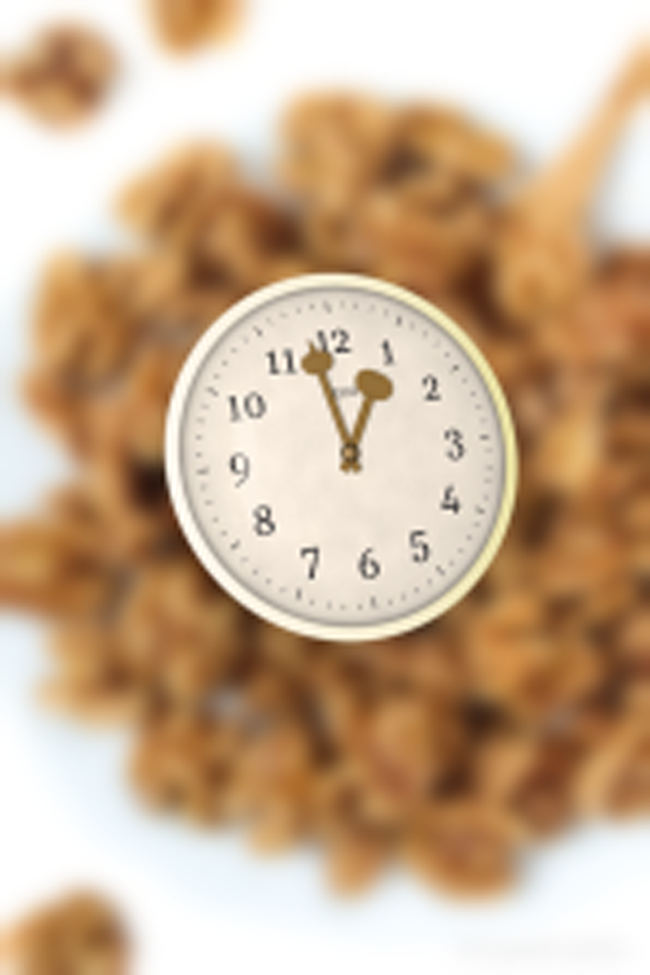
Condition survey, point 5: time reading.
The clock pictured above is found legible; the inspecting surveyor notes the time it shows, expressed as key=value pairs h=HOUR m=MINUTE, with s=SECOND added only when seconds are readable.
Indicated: h=12 m=58
